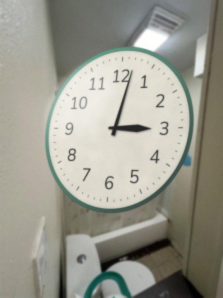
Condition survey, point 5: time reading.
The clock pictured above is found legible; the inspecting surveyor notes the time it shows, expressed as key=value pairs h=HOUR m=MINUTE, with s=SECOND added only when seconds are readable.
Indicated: h=3 m=2
